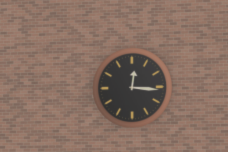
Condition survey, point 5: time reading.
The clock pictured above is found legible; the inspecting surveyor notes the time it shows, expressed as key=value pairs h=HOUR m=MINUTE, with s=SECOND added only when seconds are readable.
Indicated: h=12 m=16
